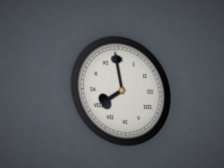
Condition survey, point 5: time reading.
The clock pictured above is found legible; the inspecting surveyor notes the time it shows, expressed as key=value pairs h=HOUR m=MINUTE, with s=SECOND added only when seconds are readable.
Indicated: h=7 m=59
